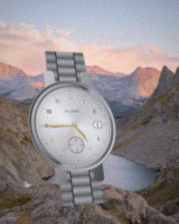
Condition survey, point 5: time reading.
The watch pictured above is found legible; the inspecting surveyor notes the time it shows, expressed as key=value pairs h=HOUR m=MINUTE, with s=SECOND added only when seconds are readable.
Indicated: h=4 m=45
